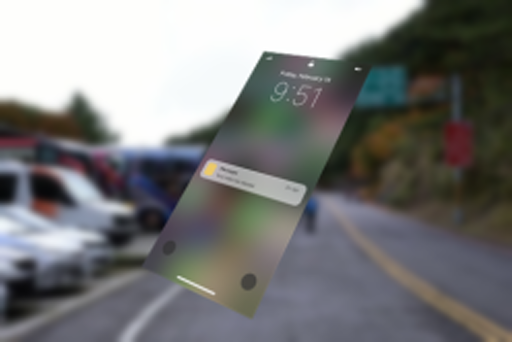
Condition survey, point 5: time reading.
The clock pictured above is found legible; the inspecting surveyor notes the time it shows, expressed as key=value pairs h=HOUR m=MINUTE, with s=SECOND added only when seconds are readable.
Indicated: h=9 m=51
